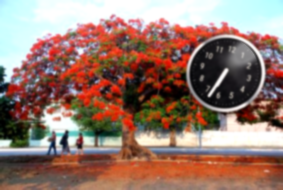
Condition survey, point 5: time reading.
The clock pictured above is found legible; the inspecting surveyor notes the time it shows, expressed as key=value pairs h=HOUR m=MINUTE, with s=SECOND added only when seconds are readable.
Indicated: h=6 m=33
